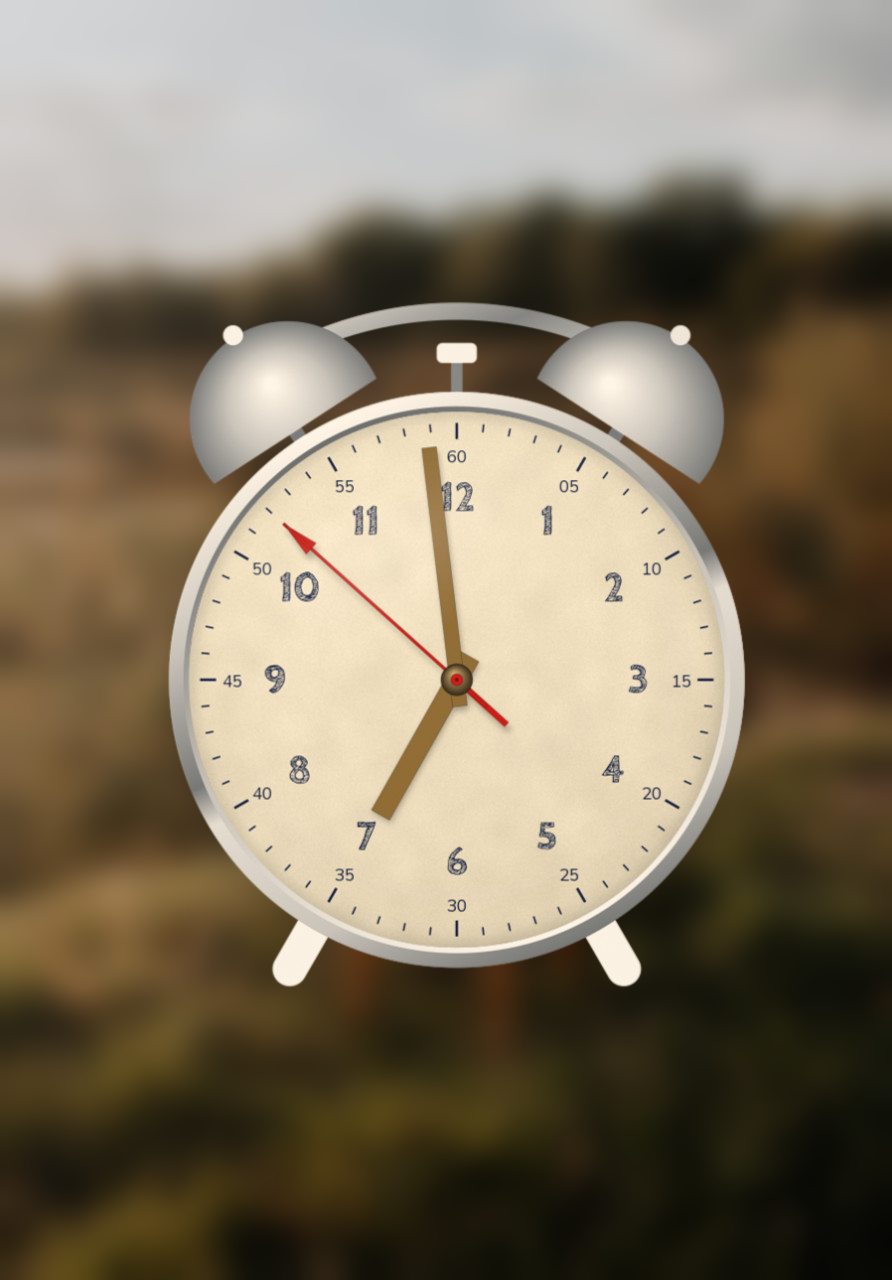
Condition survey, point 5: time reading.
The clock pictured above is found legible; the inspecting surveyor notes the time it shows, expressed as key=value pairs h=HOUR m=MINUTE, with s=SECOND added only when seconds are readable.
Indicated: h=6 m=58 s=52
